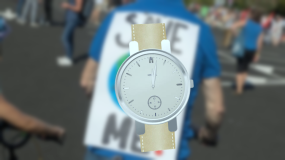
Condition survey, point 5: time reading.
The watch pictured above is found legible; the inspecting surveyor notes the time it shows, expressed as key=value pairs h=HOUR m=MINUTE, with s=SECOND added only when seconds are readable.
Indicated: h=12 m=2
